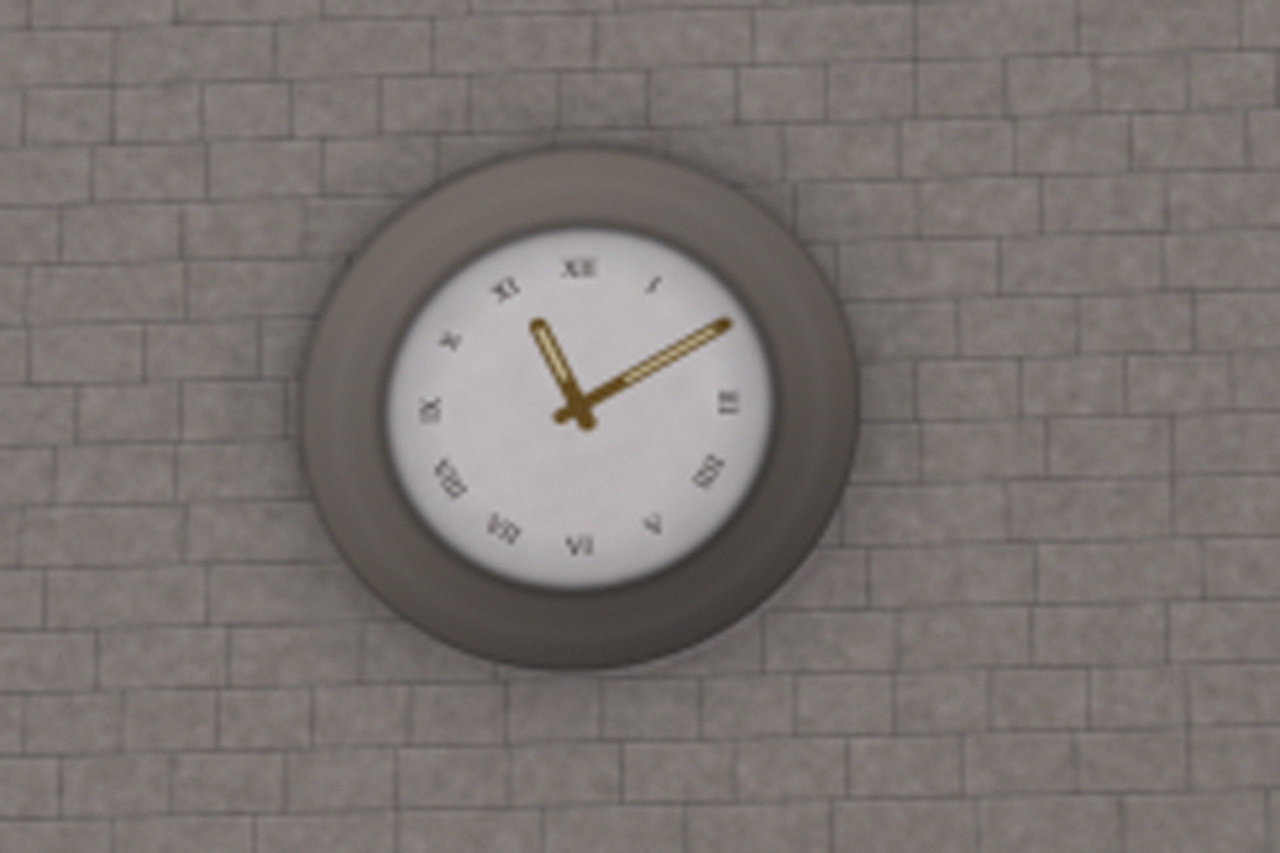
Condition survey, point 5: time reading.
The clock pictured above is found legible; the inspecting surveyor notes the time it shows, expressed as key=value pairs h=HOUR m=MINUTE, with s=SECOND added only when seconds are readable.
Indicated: h=11 m=10
